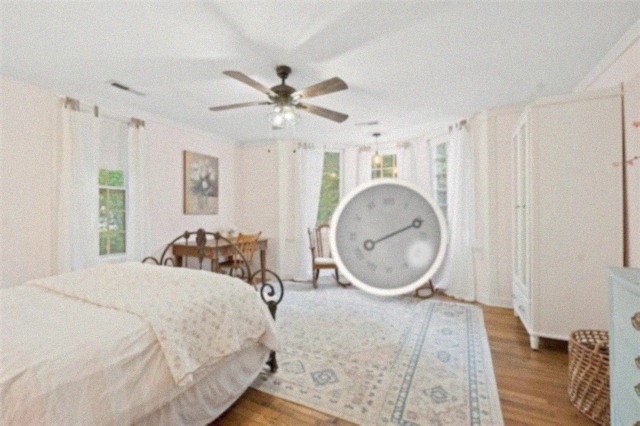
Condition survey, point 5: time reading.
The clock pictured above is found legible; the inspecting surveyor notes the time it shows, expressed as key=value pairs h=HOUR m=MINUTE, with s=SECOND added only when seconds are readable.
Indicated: h=8 m=11
